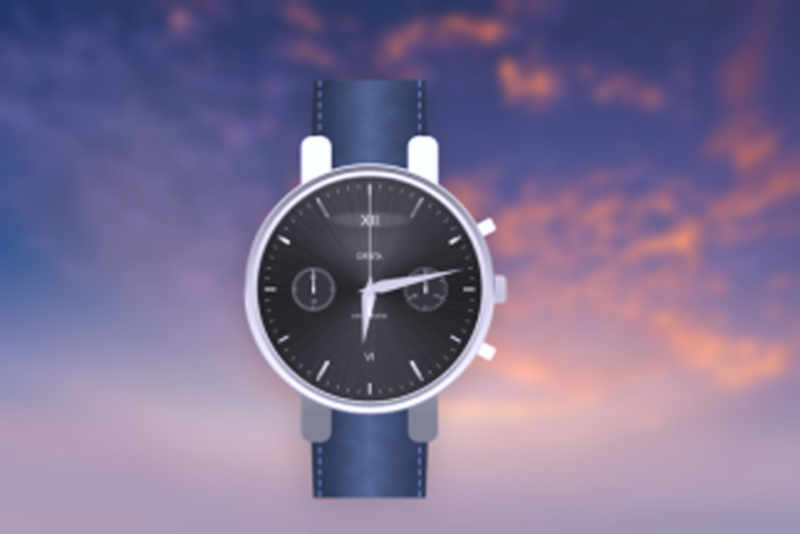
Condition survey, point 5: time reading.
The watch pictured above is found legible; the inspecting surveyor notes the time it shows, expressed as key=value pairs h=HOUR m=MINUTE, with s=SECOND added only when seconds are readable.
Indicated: h=6 m=13
